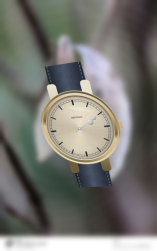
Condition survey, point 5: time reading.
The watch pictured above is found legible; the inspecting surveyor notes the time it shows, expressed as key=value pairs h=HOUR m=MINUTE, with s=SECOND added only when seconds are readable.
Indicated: h=2 m=10
